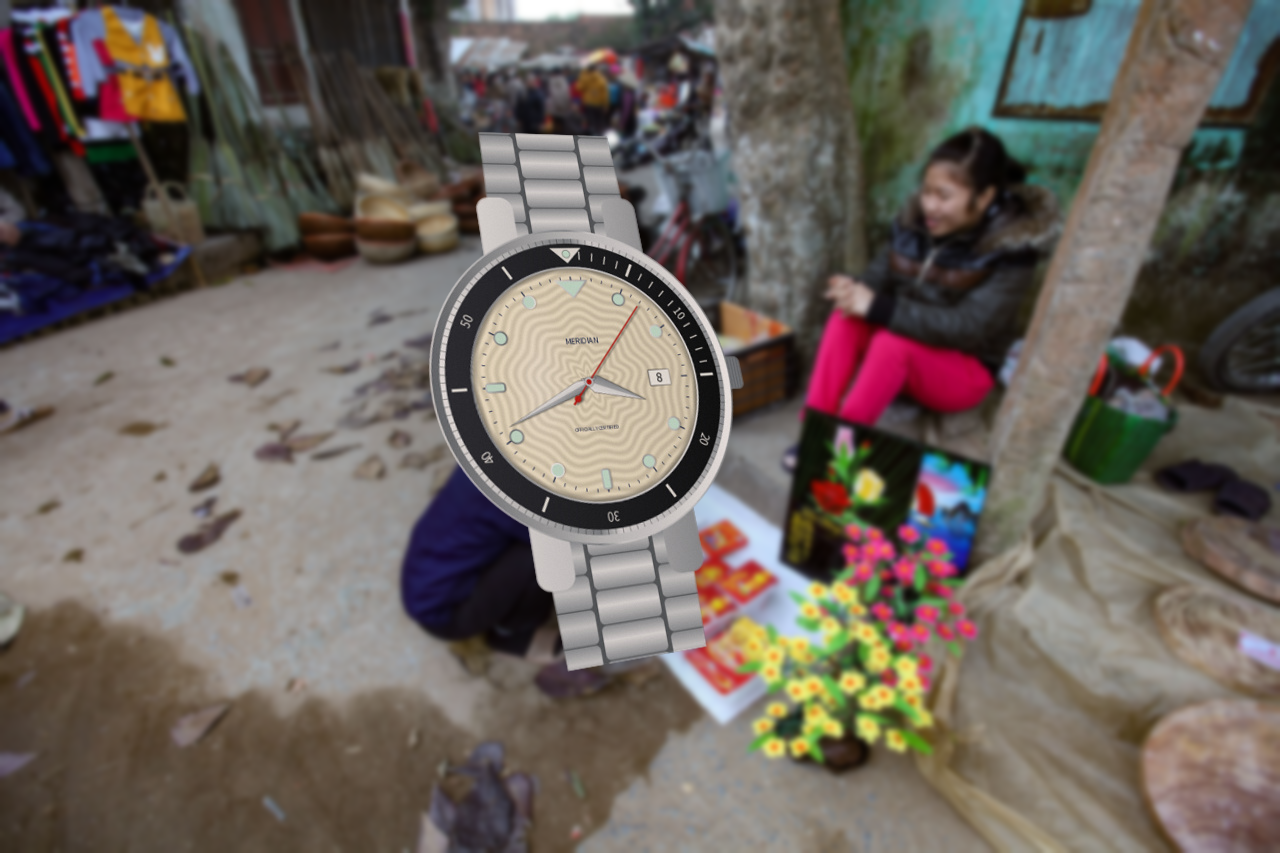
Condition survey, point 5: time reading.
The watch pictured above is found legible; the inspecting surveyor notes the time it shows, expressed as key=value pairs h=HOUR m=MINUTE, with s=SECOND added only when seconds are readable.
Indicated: h=3 m=41 s=7
